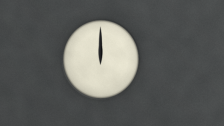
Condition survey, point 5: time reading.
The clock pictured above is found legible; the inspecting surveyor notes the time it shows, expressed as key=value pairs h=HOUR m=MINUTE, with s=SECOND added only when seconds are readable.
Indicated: h=12 m=0
